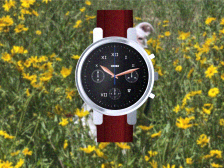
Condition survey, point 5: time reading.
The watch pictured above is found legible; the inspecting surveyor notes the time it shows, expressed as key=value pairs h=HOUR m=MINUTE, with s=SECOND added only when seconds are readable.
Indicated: h=10 m=12
